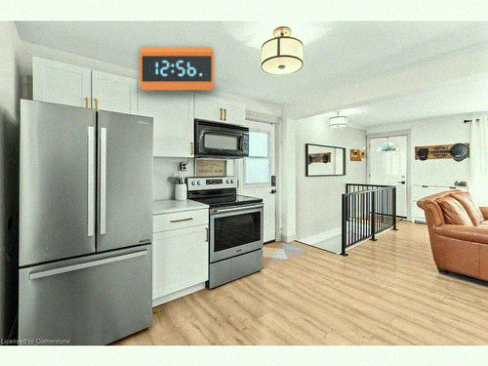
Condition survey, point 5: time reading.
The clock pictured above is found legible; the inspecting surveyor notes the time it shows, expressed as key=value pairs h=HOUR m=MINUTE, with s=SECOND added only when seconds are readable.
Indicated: h=12 m=56
